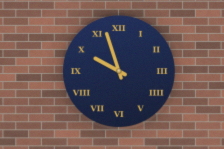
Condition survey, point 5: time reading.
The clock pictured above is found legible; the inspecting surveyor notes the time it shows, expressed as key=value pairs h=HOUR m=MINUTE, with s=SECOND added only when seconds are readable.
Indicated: h=9 m=57
